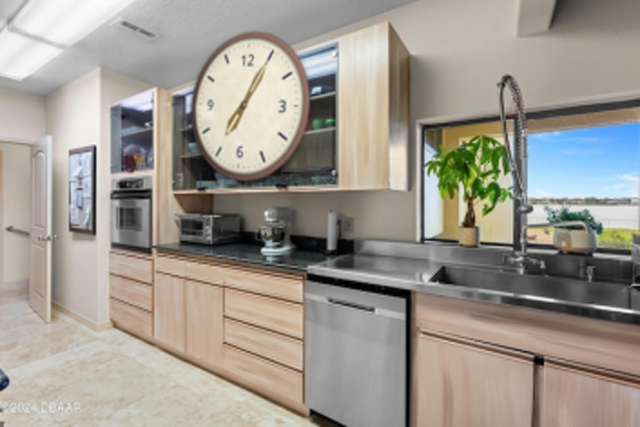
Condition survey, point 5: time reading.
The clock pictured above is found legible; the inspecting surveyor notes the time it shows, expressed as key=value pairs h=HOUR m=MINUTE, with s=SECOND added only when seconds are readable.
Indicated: h=7 m=5
